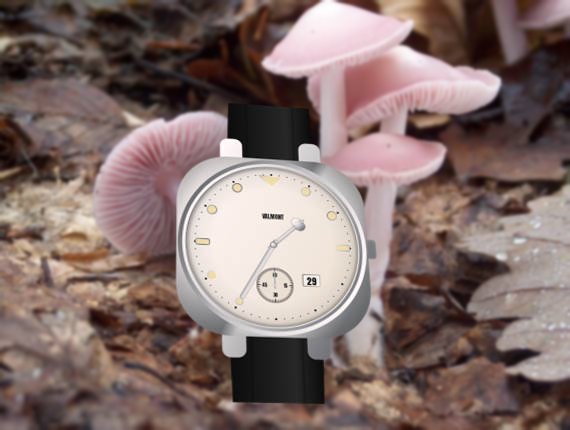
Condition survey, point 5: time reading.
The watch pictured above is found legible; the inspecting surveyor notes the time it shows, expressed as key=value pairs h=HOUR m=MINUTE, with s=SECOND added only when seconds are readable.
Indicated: h=1 m=35
